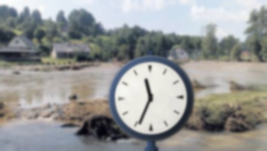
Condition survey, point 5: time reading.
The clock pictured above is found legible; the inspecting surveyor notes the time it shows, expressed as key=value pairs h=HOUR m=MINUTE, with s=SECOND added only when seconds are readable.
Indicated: h=11 m=34
